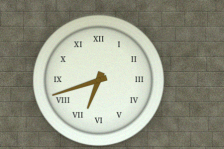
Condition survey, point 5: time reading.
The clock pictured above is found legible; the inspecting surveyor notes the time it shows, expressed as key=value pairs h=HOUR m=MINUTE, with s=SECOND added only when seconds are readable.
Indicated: h=6 m=42
